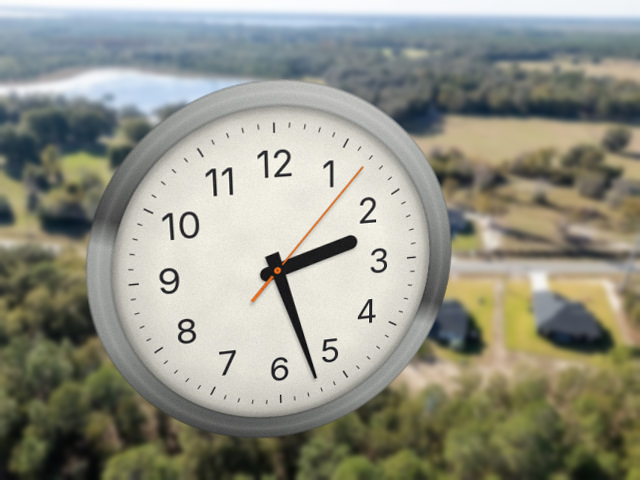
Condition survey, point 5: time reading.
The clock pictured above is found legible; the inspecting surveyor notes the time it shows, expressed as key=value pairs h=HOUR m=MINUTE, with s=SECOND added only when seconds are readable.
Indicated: h=2 m=27 s=7
